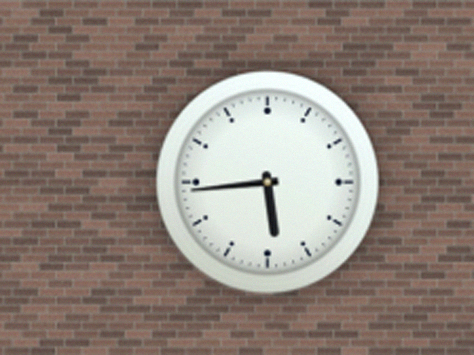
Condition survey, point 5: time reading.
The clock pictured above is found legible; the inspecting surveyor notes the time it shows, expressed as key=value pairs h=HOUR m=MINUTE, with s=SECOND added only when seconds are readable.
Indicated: h=5 m=44
